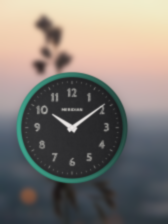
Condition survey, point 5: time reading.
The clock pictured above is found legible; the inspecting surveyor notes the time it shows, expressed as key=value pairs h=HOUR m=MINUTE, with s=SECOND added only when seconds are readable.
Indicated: h=10 m=9
